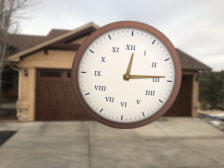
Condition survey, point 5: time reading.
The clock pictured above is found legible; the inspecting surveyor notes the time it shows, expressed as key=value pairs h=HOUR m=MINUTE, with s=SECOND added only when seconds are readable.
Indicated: h=12 m=14
